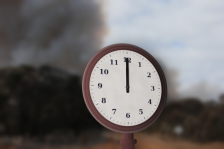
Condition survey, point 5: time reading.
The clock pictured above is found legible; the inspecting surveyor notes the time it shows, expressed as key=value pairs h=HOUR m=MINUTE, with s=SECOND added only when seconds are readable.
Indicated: h=12 m=0
